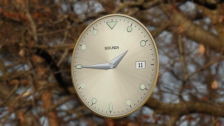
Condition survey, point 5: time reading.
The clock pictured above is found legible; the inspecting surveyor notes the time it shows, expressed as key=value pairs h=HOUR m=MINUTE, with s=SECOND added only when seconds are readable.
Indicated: h=1 m=45
